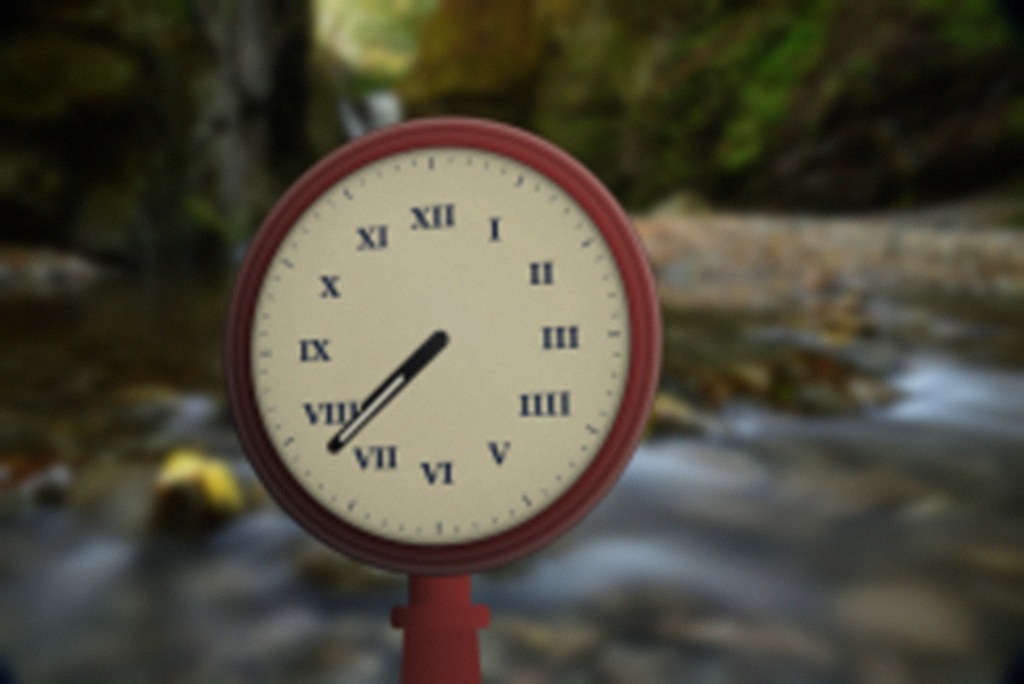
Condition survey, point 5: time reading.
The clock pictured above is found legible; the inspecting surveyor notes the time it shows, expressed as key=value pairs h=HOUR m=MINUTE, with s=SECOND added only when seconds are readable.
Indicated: h=7 m=38
